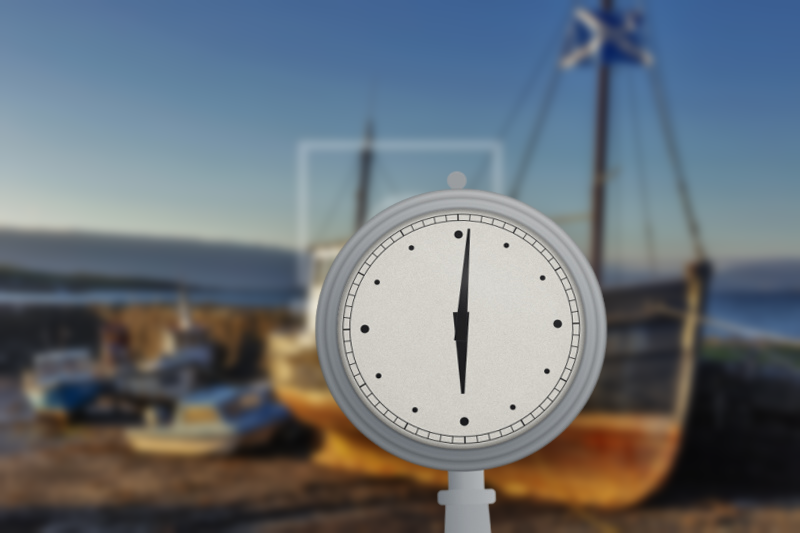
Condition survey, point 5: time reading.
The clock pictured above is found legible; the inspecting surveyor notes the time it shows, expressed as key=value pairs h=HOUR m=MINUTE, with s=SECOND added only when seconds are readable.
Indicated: h=6 m=1
